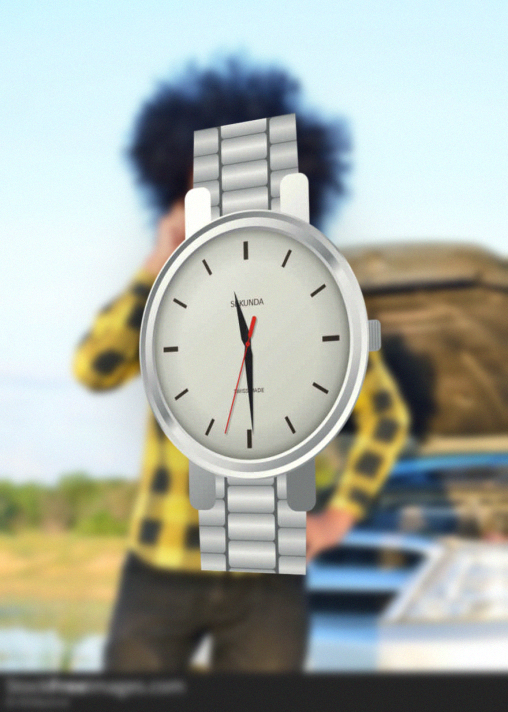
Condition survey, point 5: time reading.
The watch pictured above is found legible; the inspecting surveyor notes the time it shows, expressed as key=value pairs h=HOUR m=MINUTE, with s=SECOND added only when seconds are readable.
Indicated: h=11 m=29 s=33
